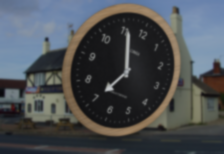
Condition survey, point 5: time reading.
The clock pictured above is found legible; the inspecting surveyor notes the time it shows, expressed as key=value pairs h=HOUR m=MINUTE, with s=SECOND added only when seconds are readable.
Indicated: h=6 m=56
